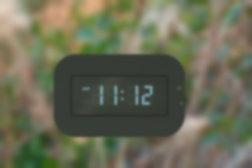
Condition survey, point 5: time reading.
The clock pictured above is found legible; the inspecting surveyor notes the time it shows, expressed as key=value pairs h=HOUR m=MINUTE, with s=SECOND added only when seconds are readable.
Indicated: h=11 m=12
